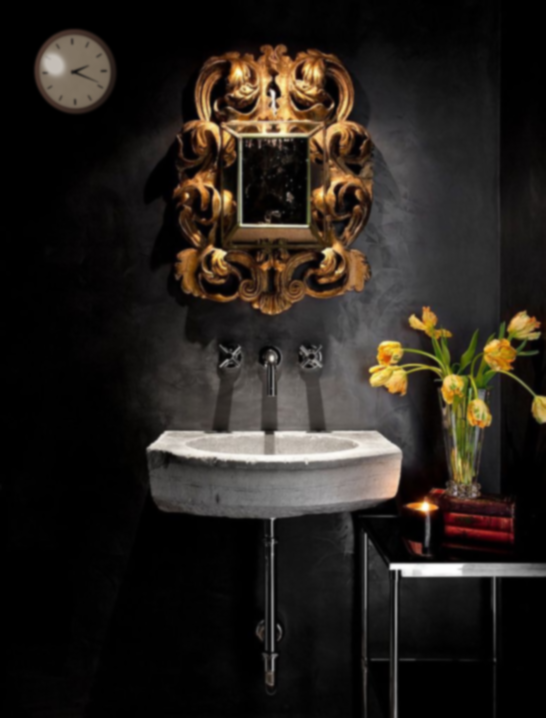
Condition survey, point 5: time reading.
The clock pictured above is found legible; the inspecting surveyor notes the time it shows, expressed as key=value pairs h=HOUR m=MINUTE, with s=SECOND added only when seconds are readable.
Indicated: h=2 m=19
